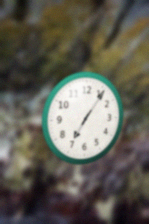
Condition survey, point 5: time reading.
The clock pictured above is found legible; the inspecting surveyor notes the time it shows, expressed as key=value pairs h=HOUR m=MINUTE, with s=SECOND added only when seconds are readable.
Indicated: h=7 m=6
